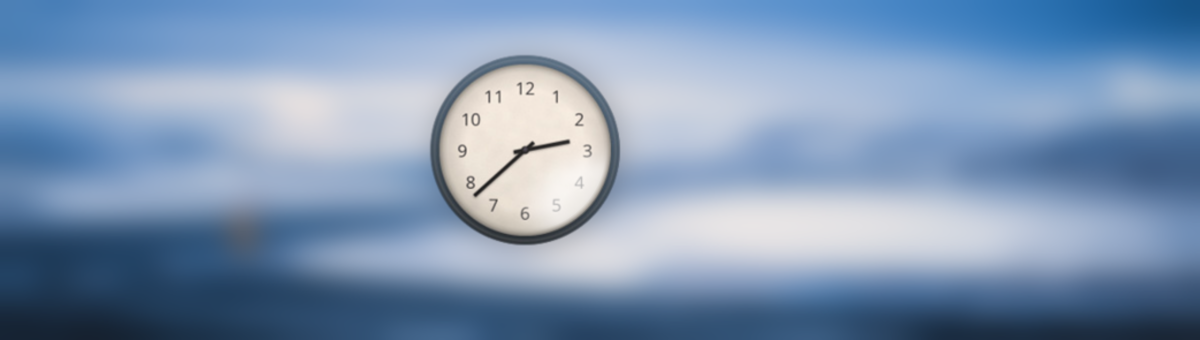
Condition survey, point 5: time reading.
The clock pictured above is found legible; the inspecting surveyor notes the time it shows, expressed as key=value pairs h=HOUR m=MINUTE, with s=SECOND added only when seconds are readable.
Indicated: h=2 m=38
